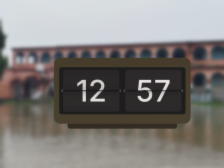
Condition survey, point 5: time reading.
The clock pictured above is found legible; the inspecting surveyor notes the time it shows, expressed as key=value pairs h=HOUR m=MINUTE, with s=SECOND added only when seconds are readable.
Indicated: h=12 m=57
